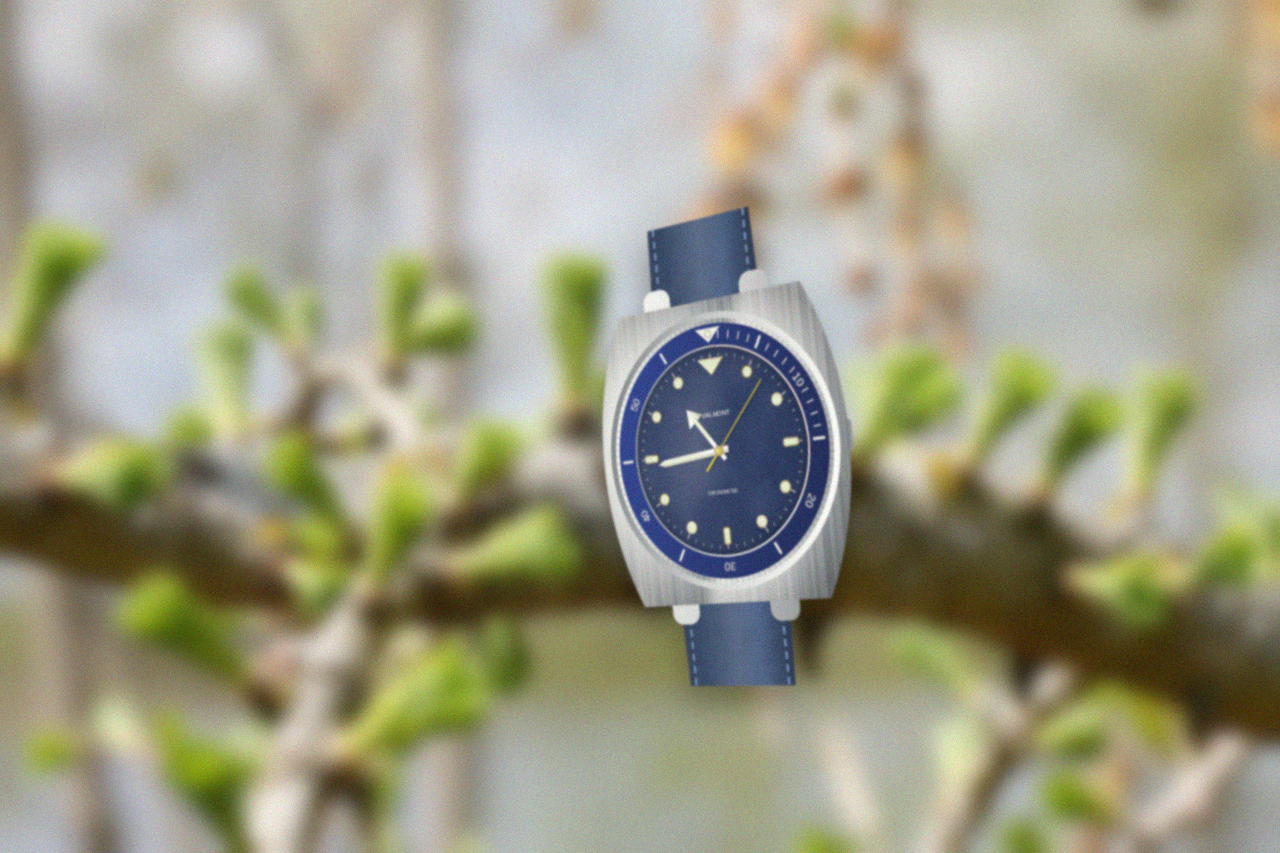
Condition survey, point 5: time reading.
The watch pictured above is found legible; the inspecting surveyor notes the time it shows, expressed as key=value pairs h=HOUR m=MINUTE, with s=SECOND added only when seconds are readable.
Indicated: h=10 m=44 s=7
